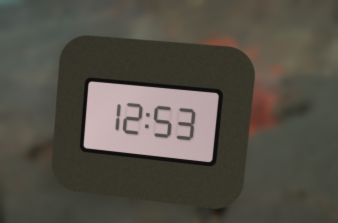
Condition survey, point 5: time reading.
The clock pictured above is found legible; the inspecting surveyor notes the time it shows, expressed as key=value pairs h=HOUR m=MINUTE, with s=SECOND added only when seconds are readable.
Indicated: h=12 m=53
